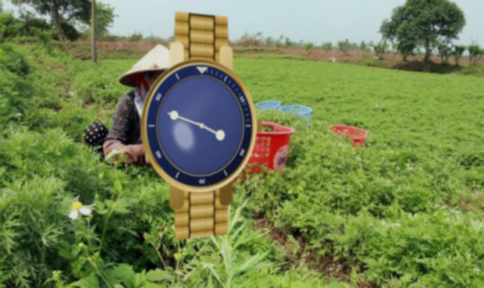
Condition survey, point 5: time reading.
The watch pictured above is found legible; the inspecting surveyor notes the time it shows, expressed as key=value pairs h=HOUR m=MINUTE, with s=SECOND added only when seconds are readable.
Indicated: h=3 m=48
